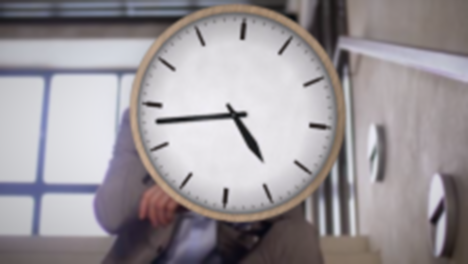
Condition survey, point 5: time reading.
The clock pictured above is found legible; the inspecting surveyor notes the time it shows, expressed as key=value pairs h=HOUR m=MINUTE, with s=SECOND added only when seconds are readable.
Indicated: h=4 m=43
